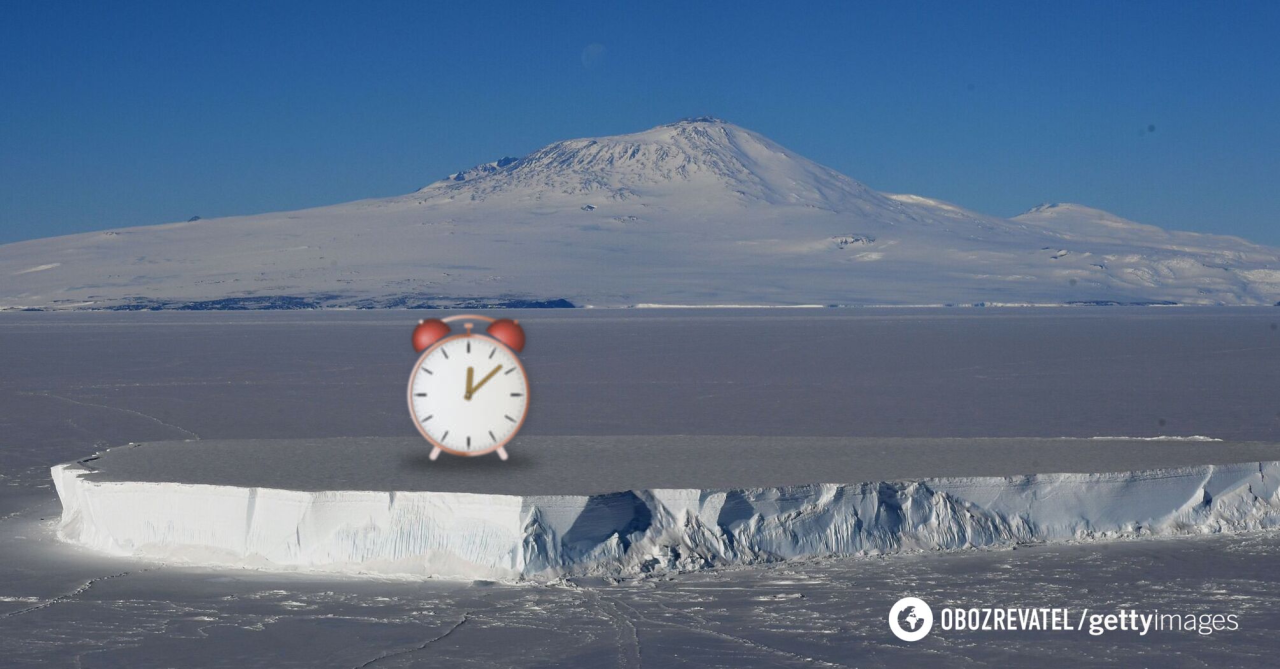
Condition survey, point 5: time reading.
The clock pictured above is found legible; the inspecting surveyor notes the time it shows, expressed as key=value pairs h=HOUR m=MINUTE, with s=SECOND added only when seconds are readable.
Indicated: h=12 m=8
